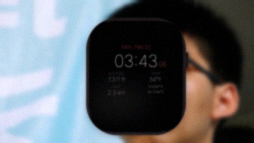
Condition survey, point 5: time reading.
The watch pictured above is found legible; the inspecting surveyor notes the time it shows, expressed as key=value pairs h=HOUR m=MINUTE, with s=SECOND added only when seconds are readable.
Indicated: h=3 m=43
